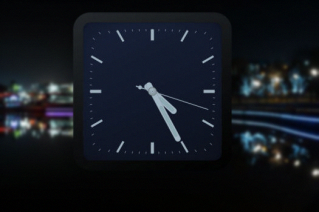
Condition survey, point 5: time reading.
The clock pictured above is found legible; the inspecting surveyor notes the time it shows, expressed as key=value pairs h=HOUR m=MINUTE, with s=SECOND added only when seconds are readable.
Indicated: h=4 m=25 s=18
